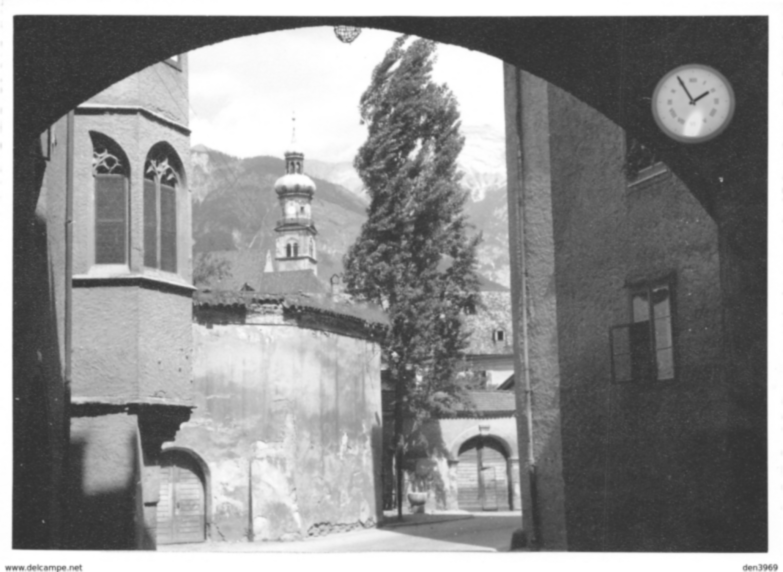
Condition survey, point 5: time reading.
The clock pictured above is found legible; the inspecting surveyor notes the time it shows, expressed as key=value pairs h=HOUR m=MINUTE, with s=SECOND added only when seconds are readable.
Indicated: h=1 m=55
